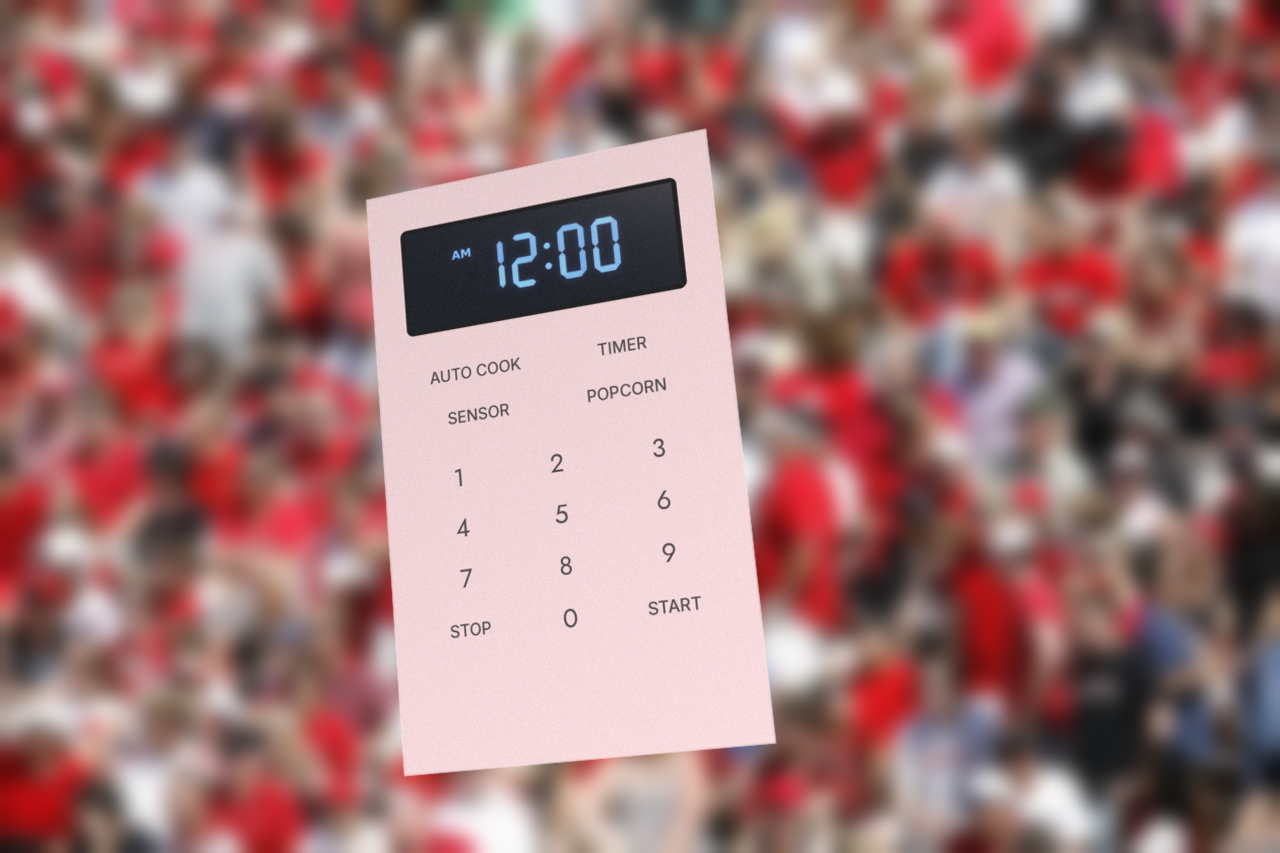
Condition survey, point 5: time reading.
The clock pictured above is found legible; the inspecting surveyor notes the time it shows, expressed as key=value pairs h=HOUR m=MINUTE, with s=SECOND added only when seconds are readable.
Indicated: h=12 m=0
